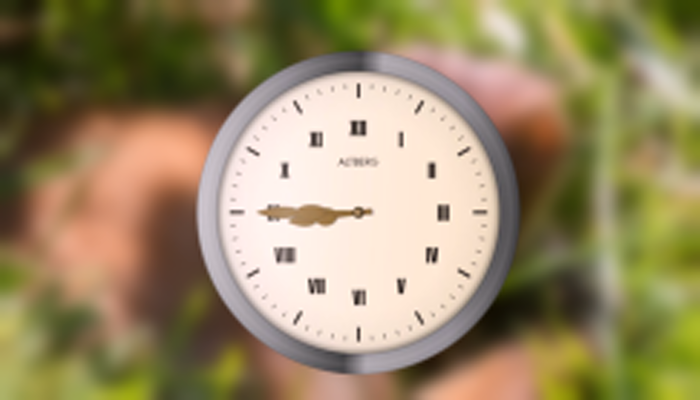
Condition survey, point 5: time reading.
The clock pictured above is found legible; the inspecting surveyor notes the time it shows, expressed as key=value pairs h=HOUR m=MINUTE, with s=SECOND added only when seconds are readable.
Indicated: h=8 m=45
